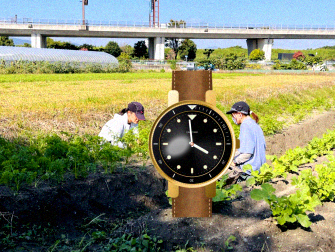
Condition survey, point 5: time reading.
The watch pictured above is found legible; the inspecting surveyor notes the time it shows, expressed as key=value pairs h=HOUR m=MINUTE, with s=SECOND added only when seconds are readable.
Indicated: h=3 m=59
